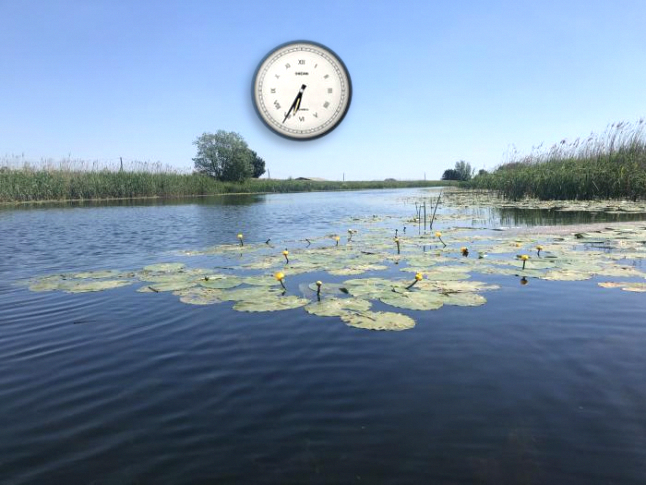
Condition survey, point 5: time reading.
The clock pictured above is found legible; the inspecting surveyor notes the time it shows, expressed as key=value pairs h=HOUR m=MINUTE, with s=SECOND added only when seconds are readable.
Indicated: h=6 m=35
